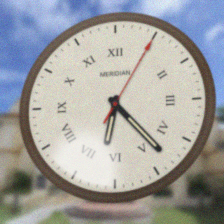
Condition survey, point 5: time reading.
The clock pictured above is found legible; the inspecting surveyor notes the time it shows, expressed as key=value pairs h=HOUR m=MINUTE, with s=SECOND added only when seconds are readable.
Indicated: h=6 m=23 s=5
